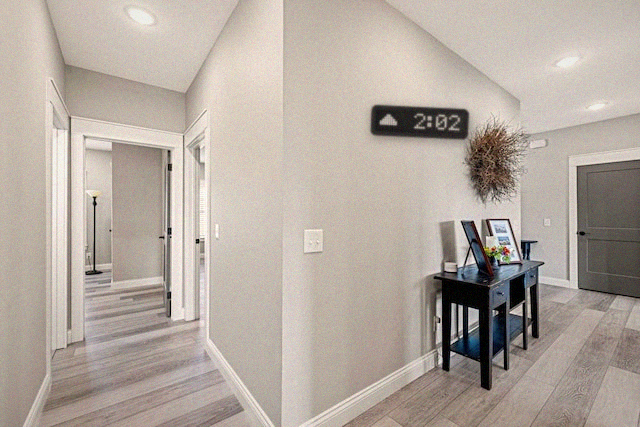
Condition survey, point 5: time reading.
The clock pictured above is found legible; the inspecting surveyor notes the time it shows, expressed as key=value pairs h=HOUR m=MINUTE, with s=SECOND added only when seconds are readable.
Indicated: h=2 m=2
